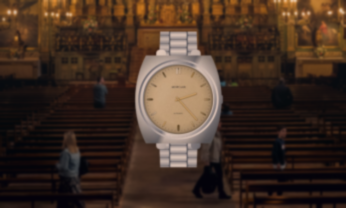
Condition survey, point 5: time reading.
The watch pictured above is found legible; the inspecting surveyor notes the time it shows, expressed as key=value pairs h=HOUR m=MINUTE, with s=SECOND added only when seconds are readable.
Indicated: h=2 m=23
